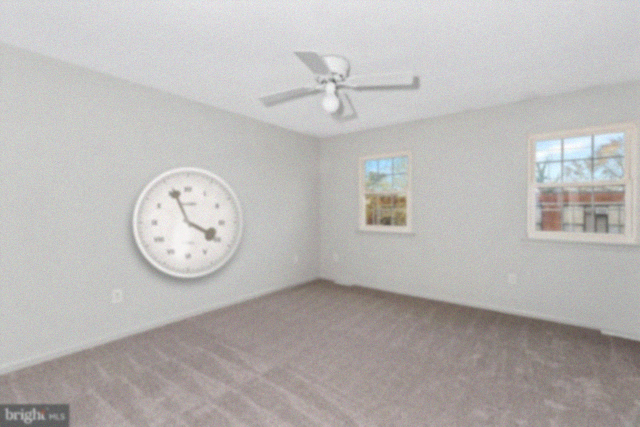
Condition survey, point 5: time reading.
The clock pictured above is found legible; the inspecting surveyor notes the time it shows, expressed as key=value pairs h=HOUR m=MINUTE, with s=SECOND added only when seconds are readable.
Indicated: h=3 m=56
